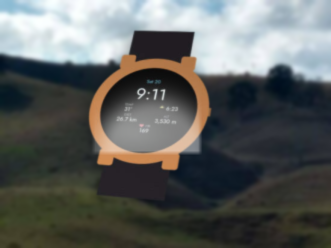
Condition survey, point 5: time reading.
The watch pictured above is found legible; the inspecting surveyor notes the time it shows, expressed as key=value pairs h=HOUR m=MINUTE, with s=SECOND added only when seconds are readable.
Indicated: h=9 m=11
